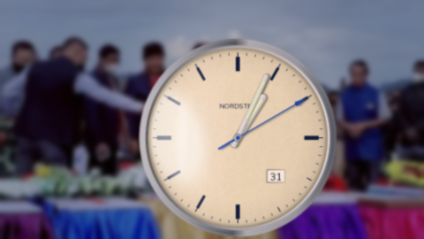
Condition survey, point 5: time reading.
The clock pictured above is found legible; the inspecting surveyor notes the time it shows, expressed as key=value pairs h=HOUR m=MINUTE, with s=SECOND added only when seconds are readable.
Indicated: h=1 m=4 s=10
